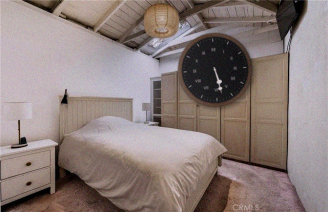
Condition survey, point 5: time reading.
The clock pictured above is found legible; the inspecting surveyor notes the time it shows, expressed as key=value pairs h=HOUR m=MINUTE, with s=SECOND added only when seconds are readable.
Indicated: h=5 m=28
